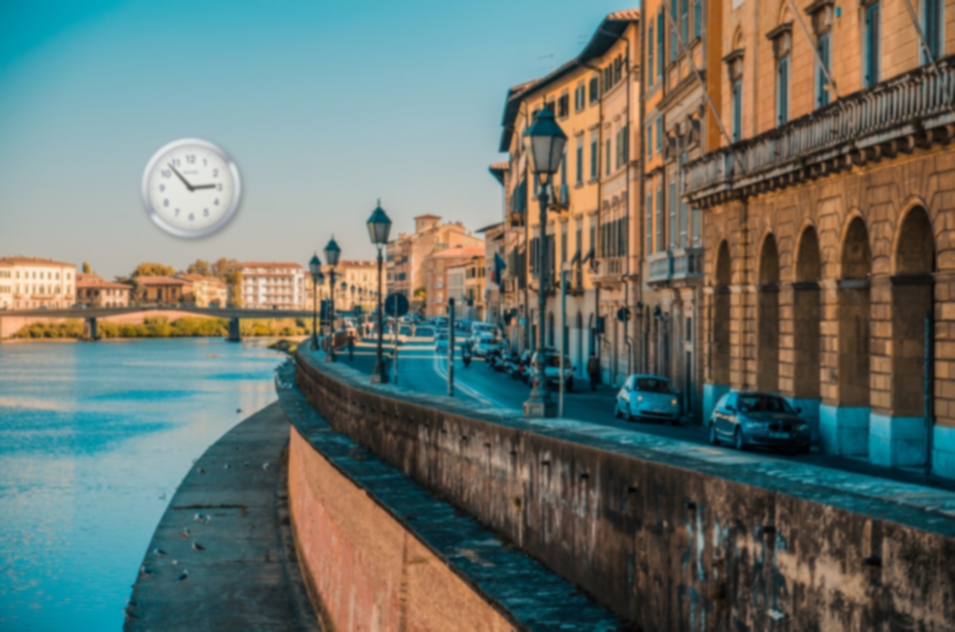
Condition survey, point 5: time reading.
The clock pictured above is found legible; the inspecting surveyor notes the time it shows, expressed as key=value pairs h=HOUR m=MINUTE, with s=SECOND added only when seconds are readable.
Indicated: h=2 m=53
